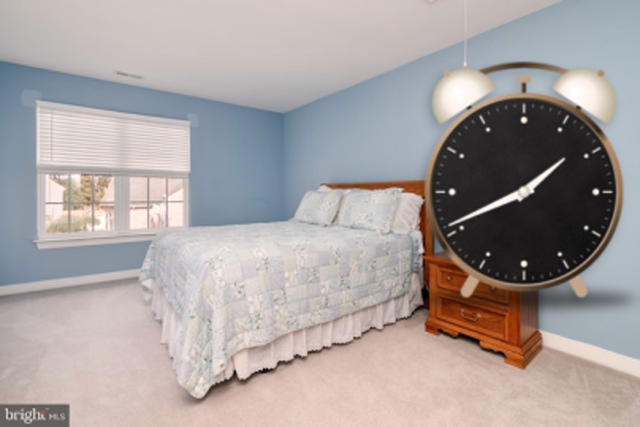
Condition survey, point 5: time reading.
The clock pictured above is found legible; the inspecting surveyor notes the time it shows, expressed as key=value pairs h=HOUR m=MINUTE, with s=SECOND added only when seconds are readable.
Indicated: h=1 m=41
